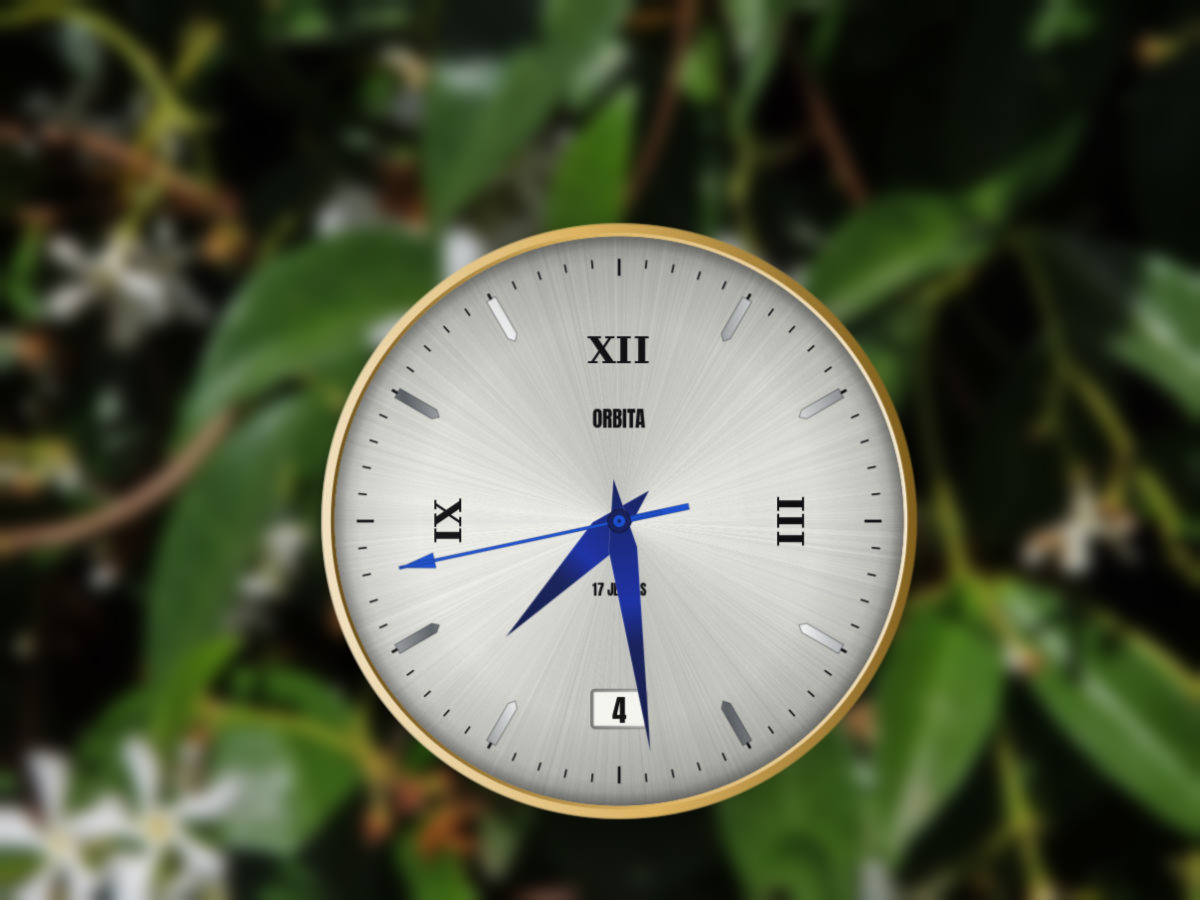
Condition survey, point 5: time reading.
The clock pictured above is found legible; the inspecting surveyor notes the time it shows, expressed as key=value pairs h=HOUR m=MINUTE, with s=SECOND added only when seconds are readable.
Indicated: h=7 m=28 s=43
